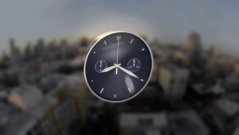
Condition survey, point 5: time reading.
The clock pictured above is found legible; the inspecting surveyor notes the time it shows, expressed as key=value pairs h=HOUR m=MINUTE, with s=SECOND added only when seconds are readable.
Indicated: h=8 m=20
